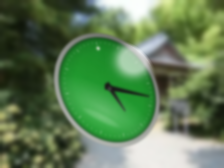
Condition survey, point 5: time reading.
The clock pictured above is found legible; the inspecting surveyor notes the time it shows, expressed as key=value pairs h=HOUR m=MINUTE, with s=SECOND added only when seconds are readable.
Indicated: h=5 m=18
